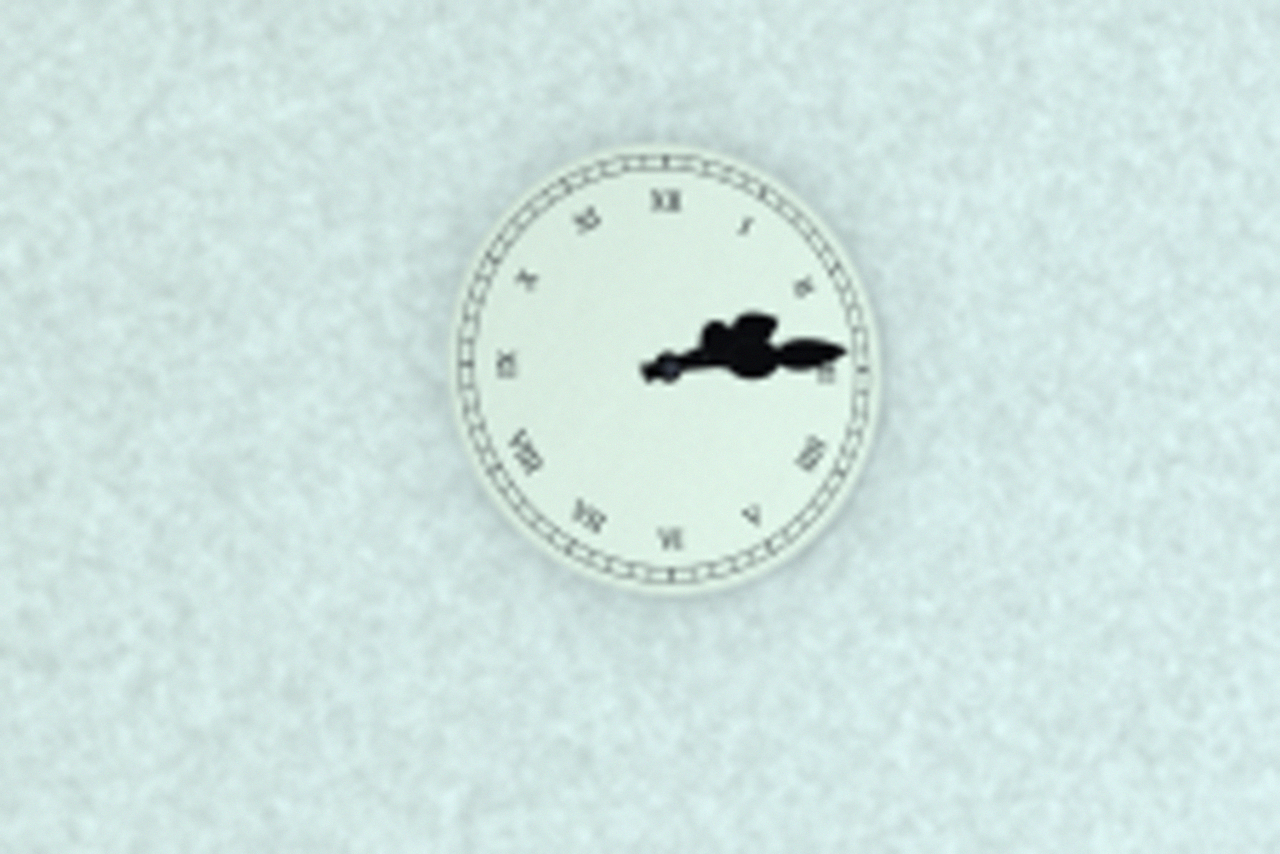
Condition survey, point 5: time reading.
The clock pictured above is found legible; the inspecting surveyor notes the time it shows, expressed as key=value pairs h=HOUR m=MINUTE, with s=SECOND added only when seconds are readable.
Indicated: h=2 m=14
